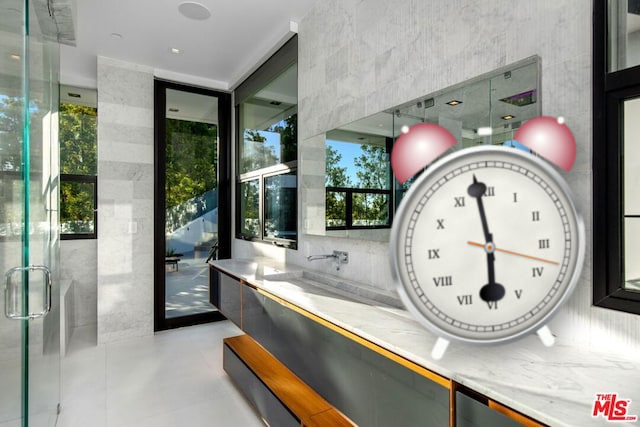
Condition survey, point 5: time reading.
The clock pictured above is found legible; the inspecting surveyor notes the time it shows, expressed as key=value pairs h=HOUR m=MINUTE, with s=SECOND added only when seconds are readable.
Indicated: h=5 m=58 s=18
